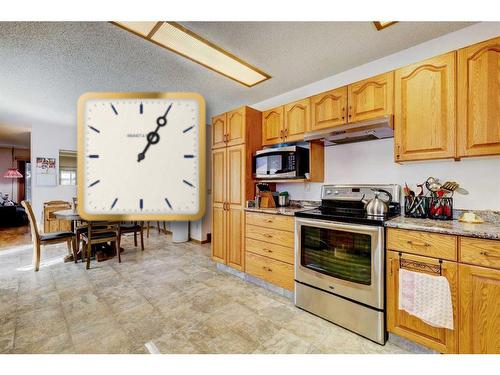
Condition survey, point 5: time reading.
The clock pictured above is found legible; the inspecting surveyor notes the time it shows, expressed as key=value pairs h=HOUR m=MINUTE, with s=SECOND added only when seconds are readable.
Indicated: h=1 m=5
